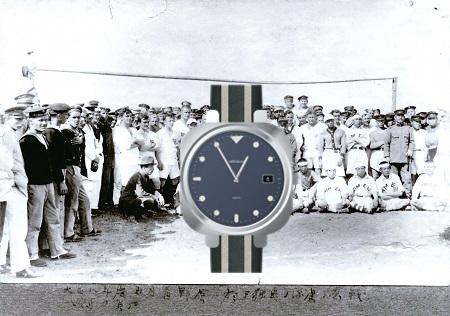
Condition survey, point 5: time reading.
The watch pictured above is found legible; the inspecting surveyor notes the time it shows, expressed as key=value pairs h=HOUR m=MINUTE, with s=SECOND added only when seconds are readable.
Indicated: h=12 m=55
